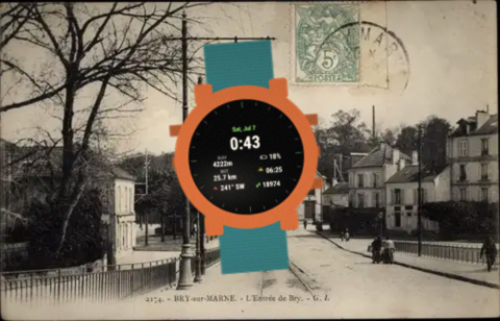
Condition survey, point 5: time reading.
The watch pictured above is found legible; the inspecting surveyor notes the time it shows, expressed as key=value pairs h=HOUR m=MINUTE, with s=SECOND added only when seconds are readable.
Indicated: h=0 m=43
